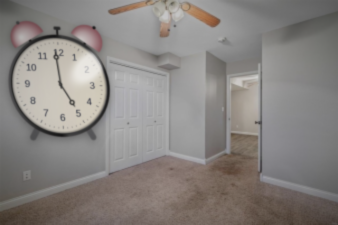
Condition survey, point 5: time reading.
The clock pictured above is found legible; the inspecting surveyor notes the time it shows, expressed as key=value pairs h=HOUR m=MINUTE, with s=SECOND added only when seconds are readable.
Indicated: h=4 m=59
